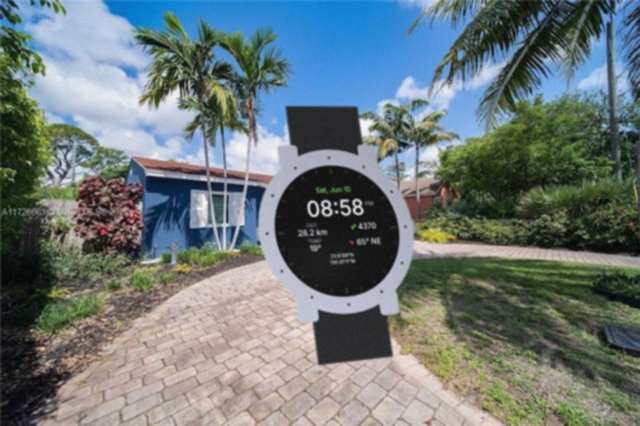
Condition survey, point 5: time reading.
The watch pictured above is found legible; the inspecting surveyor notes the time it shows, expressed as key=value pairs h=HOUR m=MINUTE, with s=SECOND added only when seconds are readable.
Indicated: h=8 m=58
